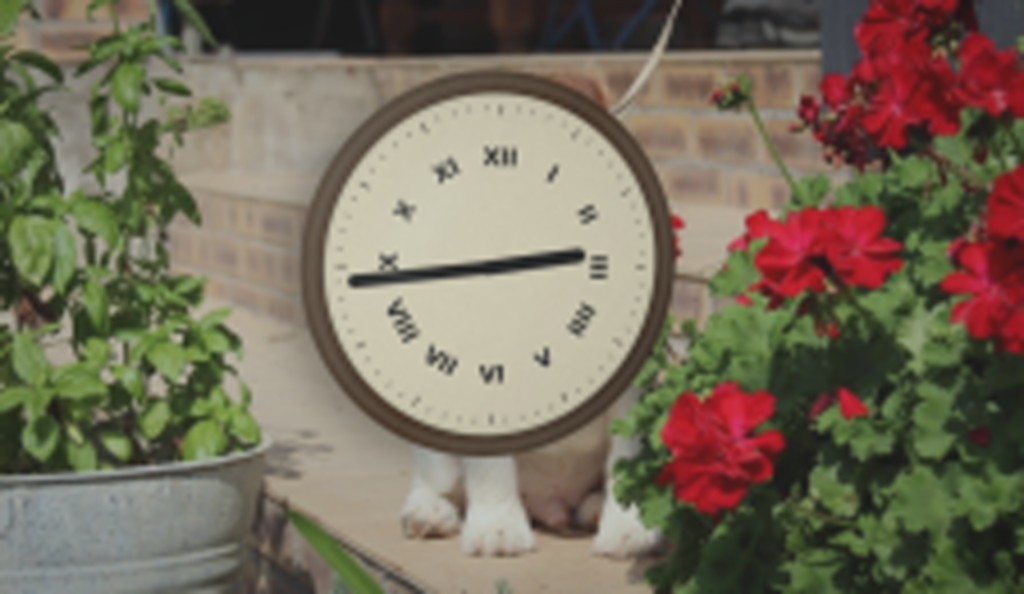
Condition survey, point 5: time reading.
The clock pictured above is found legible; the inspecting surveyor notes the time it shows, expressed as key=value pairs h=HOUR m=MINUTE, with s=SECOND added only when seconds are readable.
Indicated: h=2 m=44
